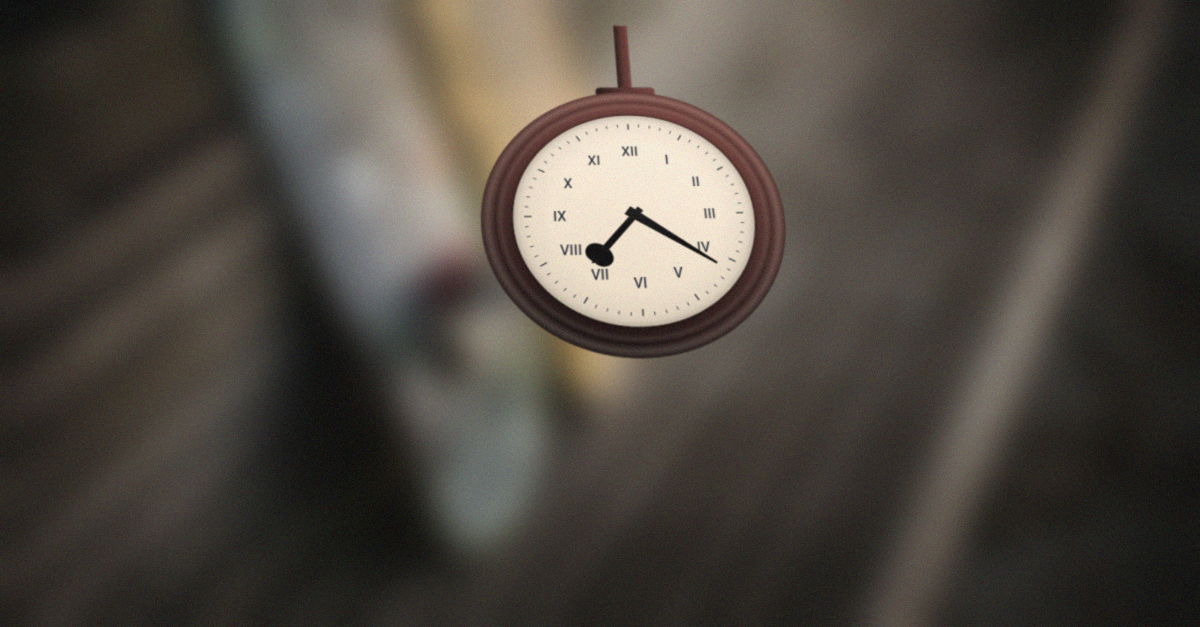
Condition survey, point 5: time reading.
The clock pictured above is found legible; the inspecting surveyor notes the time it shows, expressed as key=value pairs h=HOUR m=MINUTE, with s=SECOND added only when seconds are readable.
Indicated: h=7 m=21
